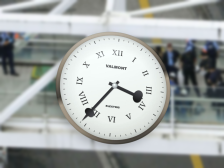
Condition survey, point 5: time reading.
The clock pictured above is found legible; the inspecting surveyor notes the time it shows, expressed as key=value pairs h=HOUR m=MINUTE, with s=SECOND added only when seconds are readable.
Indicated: h=3 m=36
